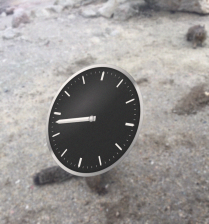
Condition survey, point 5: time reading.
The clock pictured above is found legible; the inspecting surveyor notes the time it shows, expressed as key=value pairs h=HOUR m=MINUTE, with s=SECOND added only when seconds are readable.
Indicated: h=8 m=43
